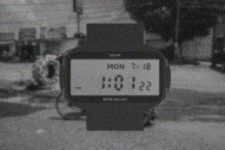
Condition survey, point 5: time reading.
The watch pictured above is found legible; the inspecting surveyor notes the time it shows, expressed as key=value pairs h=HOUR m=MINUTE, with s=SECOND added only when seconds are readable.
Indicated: h=1 m=1 s=22
